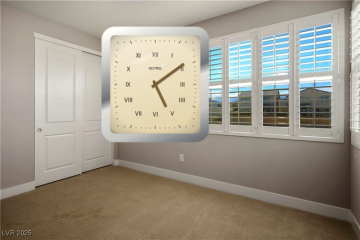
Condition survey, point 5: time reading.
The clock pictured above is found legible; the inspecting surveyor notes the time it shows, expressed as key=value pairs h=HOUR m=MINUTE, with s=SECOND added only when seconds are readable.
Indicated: h=5 m=9
